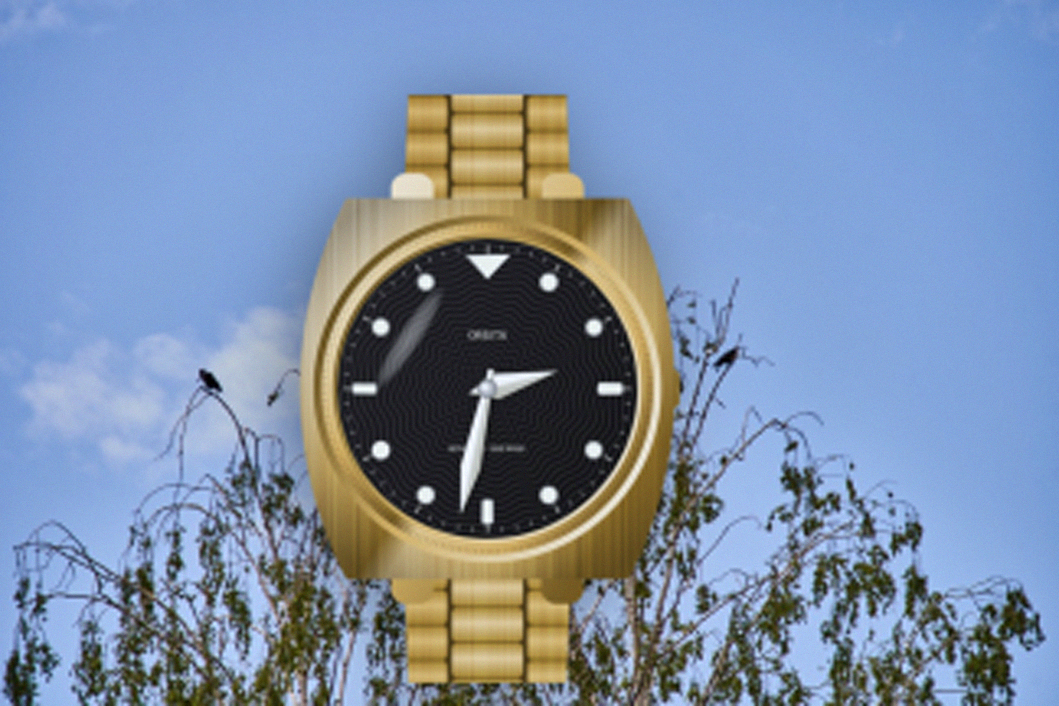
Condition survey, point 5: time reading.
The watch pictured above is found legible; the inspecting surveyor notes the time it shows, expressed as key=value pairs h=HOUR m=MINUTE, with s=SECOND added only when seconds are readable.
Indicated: h=2 m=32
